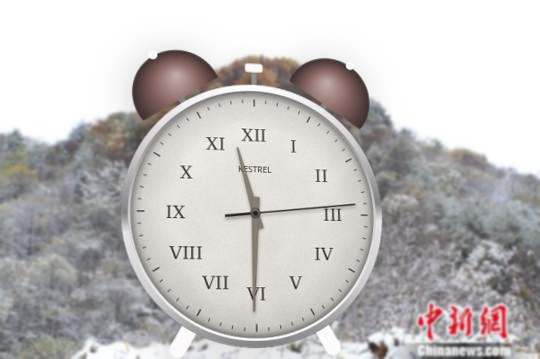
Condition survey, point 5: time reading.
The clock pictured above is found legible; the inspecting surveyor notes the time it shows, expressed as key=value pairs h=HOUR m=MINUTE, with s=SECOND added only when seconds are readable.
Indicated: h=11 m=30 s=14
